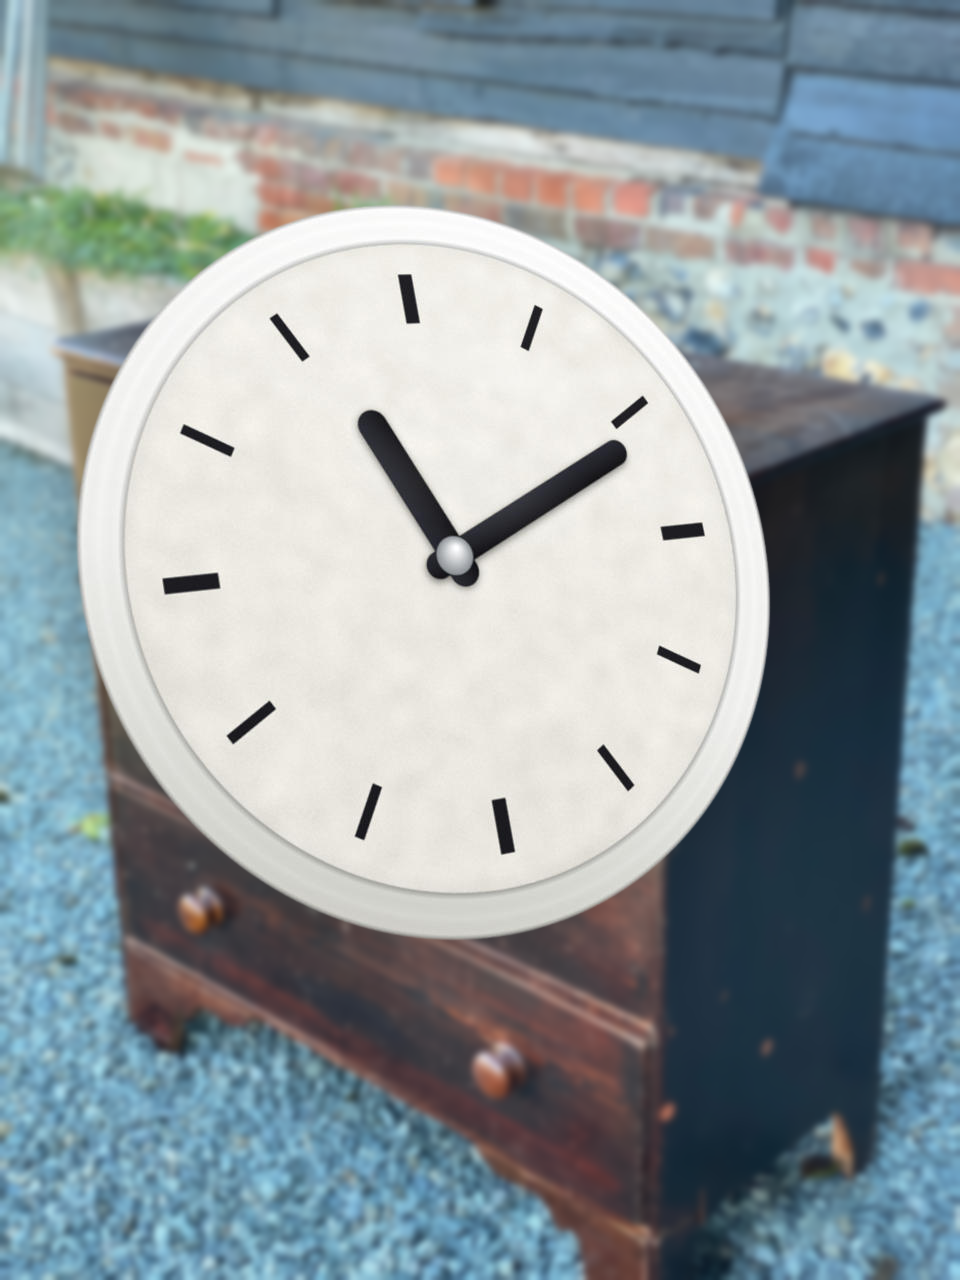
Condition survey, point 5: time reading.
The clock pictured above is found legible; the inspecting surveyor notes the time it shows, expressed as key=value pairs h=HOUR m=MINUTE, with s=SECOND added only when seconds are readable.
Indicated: h=11 m=11
